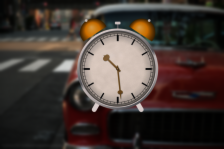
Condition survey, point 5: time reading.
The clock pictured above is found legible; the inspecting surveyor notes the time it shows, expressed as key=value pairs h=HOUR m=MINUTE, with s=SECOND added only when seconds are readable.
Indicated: h=10 m=29
